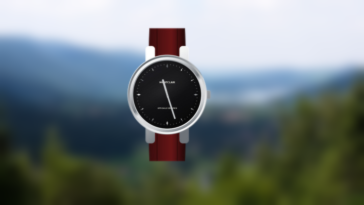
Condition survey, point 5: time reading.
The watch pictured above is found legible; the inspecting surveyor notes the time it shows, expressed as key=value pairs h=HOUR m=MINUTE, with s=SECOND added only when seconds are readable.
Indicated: h=11 m=27
